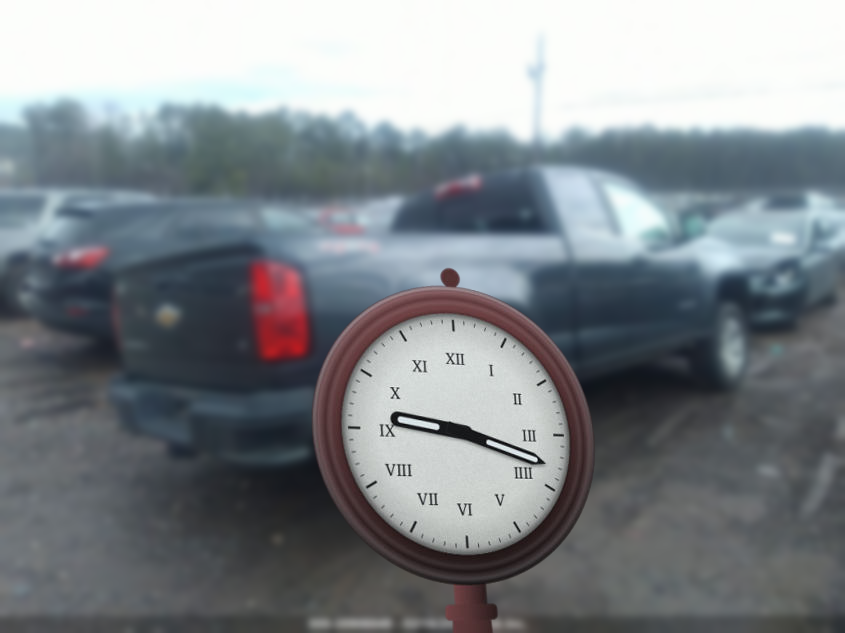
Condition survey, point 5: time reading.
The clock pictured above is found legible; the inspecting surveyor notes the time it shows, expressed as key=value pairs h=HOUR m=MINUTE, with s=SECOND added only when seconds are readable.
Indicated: h=9 m=18
